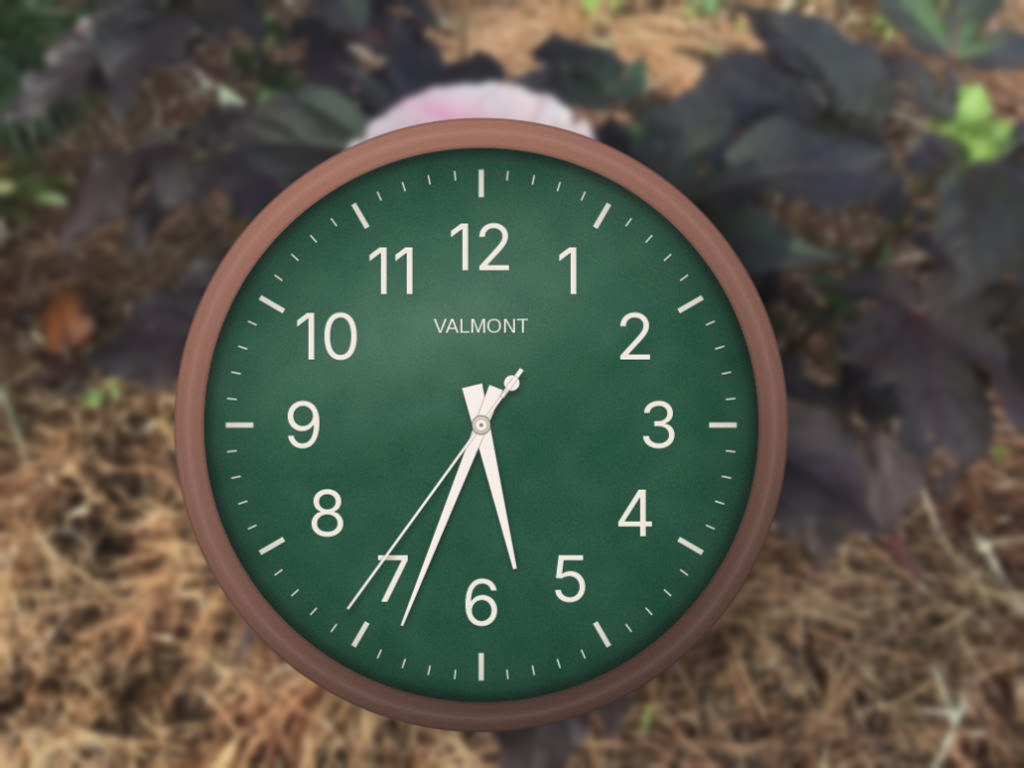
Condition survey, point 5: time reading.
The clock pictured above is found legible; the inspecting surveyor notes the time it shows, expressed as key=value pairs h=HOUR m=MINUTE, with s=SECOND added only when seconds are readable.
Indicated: h=5 m=33 s=36
